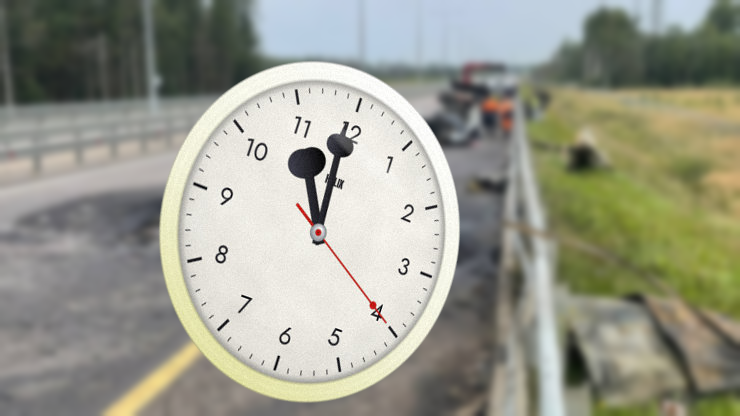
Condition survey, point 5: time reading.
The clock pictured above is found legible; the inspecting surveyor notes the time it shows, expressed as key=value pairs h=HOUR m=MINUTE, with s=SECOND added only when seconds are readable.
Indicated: h=10 m=59 s=20
